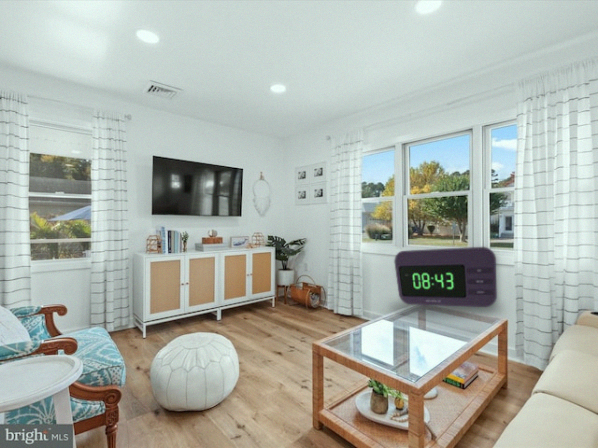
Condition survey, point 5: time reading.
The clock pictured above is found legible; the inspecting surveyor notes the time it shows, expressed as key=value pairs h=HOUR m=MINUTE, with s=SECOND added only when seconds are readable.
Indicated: h=8 m=43
